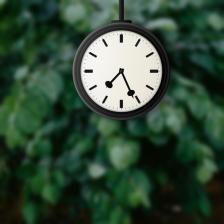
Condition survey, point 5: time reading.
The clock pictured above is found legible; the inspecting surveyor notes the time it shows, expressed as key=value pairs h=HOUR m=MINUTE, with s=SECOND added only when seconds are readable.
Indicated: h=7 m=26
